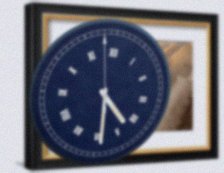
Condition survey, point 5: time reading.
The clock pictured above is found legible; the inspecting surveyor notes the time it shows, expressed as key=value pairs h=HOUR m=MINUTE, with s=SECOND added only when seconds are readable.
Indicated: h=4 m=28 s=58
